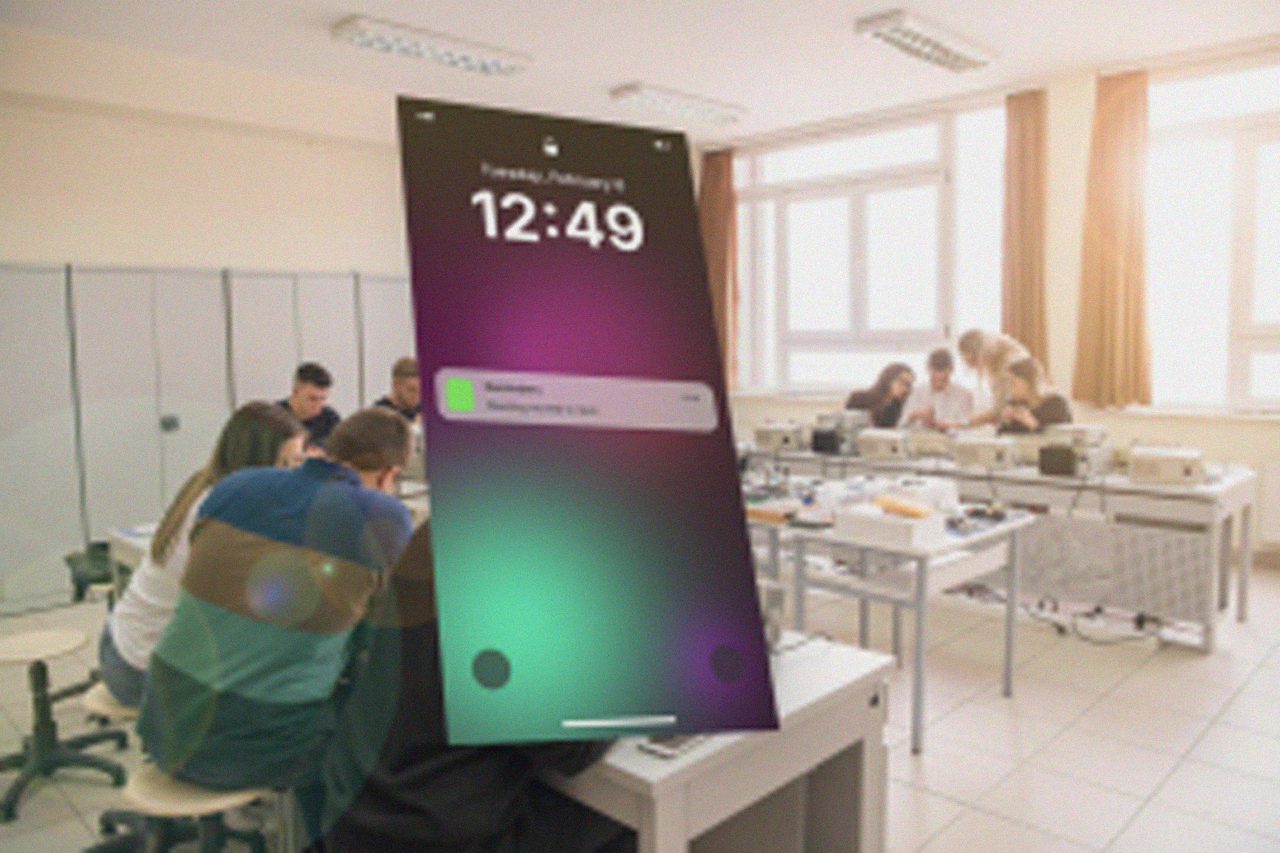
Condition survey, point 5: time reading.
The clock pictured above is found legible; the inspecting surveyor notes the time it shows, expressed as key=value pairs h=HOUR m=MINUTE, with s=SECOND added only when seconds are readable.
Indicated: h=12 m=49
